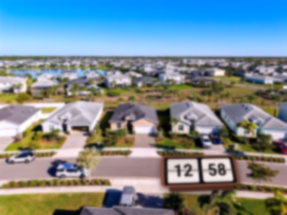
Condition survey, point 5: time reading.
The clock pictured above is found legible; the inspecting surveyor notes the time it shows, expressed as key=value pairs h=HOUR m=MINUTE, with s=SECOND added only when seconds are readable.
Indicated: h=12 m=58
